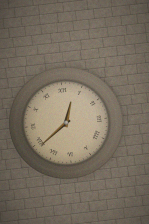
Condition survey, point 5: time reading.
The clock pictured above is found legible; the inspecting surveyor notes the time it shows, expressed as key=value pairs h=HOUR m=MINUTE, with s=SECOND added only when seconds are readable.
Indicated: h=12 m=39
